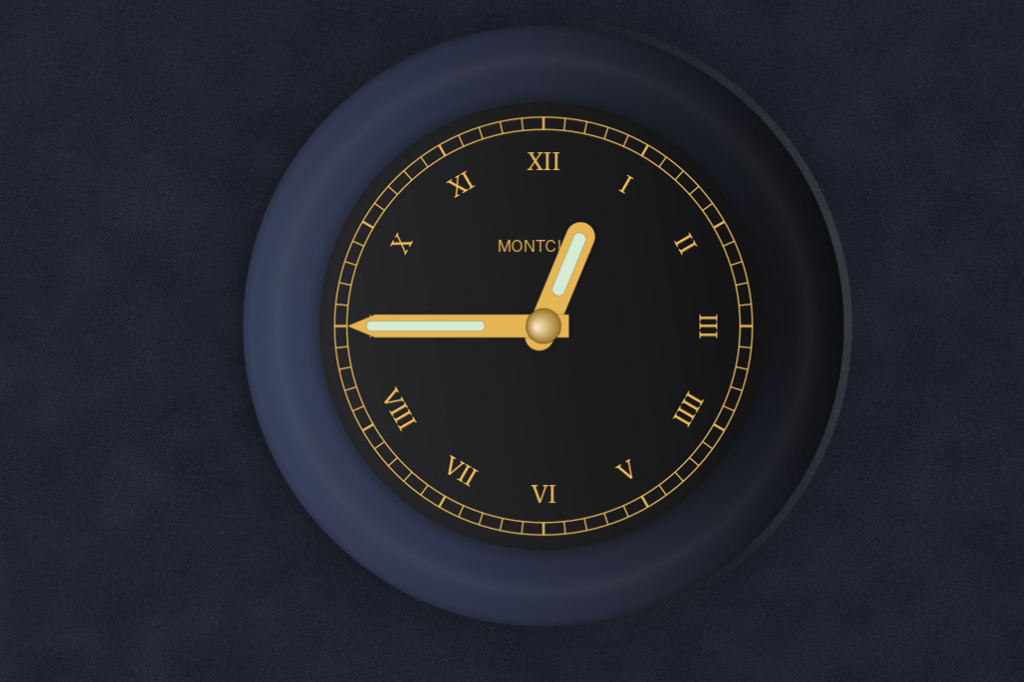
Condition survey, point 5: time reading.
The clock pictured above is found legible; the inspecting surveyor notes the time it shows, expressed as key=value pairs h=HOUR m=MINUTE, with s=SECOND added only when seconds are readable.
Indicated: h=12 m=45
